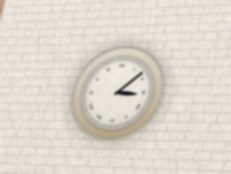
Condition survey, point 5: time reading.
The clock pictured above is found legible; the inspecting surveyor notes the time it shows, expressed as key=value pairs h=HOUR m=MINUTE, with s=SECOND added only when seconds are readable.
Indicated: h=3 m=8
